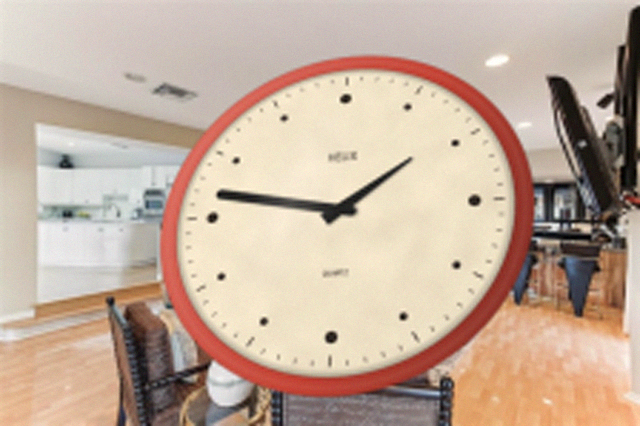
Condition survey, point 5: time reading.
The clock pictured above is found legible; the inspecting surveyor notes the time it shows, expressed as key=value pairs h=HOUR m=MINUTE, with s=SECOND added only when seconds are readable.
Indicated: h=1 m=47
